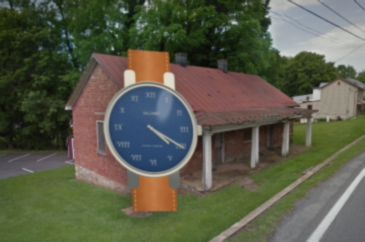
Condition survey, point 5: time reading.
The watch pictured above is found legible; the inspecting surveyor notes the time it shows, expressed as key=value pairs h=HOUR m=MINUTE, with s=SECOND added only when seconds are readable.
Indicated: h=4 m=20
